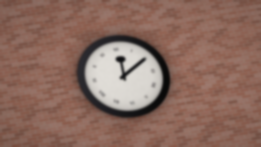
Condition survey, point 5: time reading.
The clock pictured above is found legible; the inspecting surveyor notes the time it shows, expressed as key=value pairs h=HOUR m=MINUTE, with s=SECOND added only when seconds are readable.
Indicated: h=12 m=10
